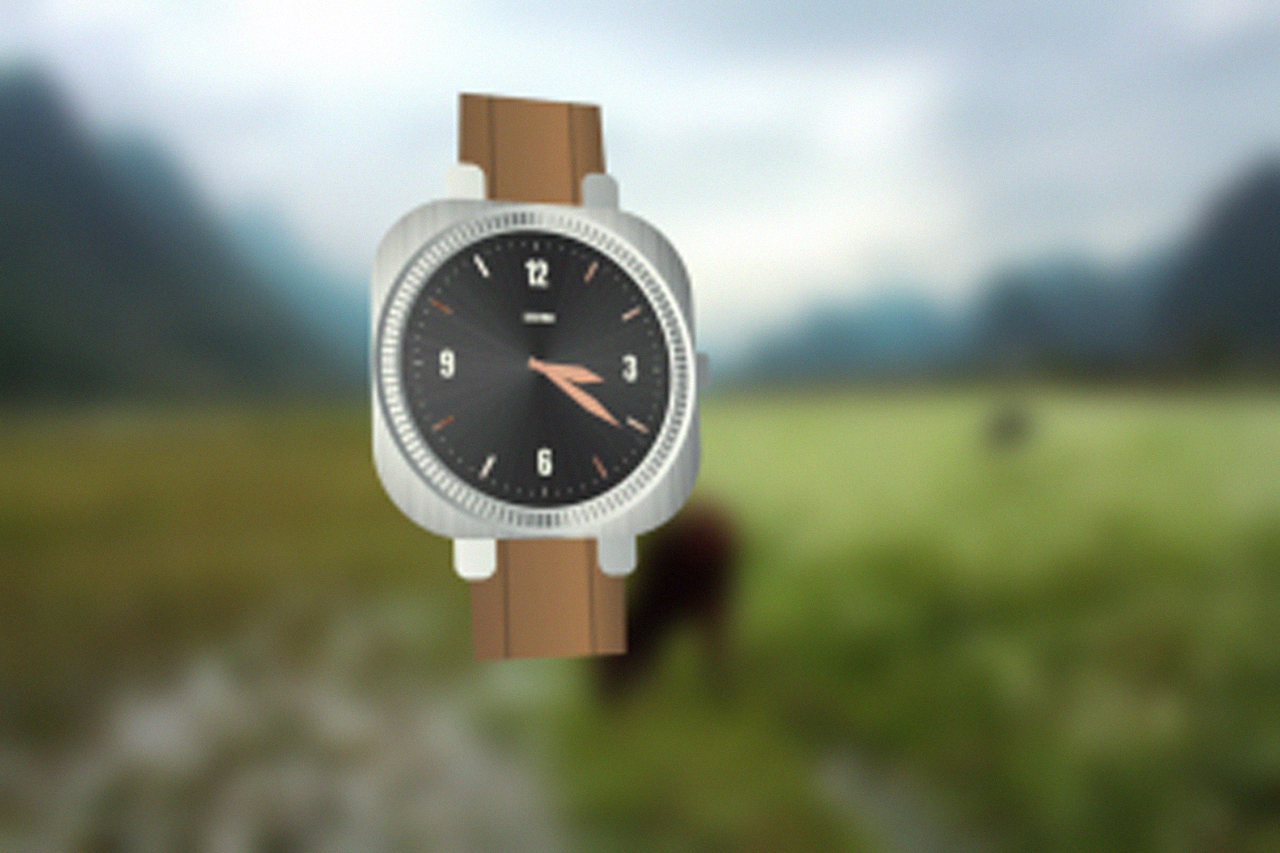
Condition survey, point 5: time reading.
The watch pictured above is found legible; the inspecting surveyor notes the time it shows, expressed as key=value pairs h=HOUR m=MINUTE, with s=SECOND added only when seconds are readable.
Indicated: h=3 m=21
